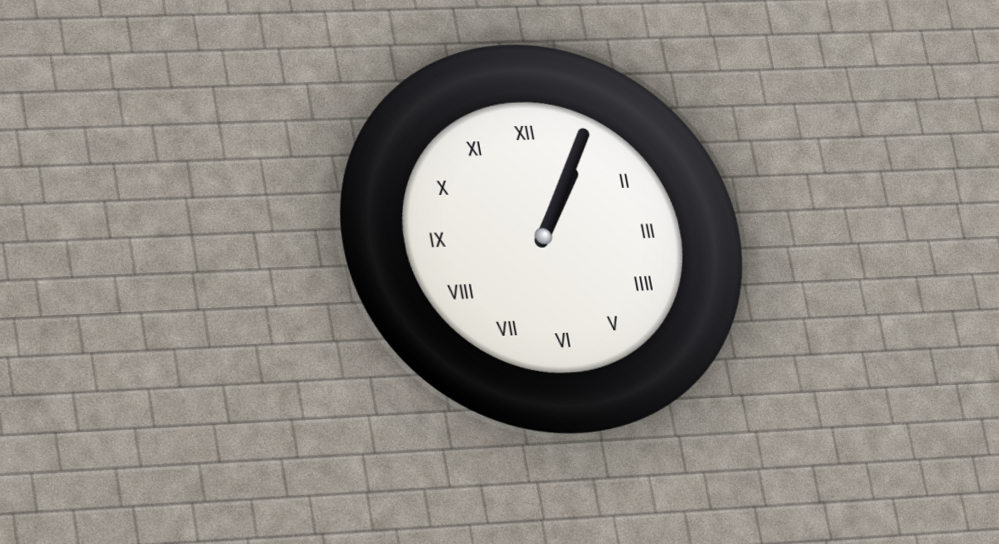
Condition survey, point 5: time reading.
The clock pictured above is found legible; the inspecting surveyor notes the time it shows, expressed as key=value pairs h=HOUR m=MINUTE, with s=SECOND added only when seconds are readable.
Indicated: h=1 m=5
